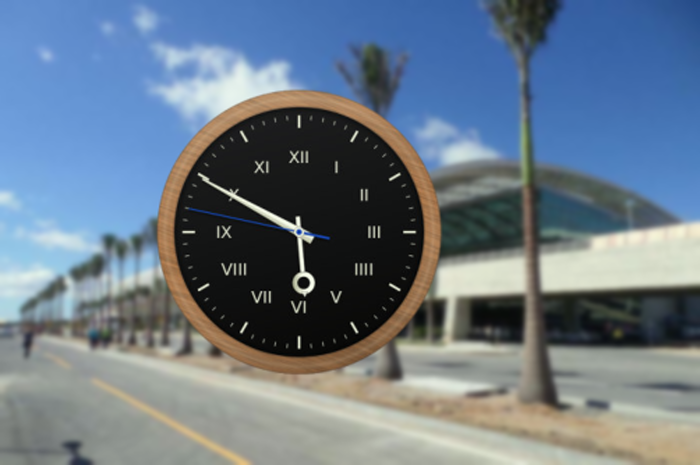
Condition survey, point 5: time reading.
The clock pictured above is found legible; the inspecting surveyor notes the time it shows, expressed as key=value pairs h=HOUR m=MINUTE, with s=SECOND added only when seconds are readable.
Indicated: h=5 m=49 s=47
